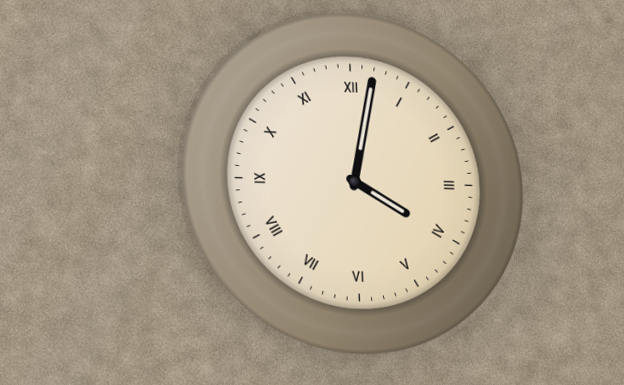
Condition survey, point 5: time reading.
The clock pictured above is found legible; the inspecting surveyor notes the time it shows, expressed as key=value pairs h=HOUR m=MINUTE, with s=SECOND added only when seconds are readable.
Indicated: h=4 m=2
